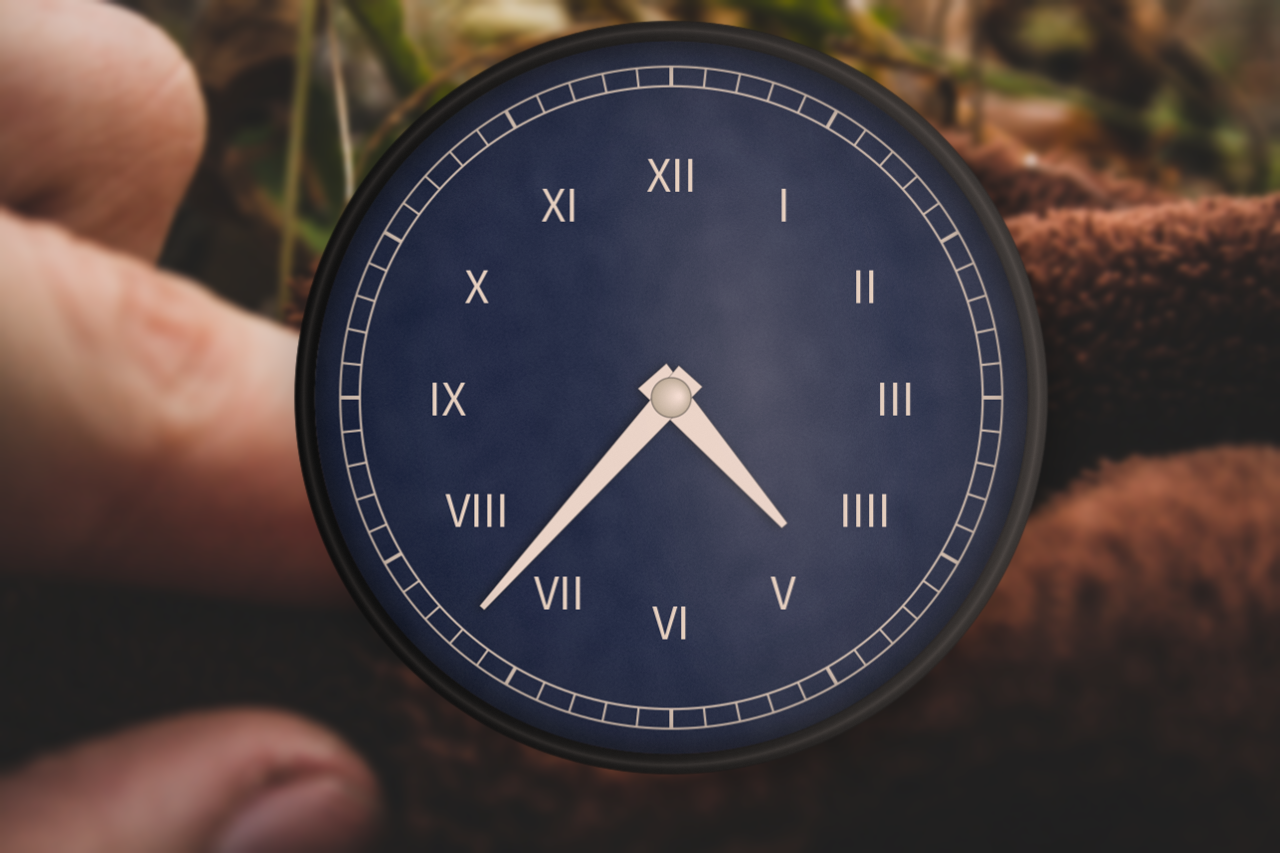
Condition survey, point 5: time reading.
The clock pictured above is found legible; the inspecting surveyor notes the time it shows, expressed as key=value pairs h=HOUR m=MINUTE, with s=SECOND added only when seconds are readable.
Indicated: h=4 m=37
